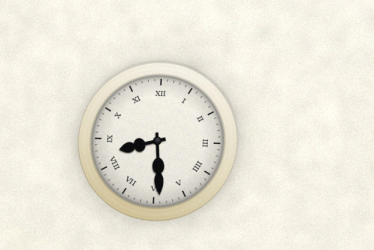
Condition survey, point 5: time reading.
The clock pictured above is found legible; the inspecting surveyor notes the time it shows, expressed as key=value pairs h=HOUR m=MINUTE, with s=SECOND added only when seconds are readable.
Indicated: h=8 m=29
